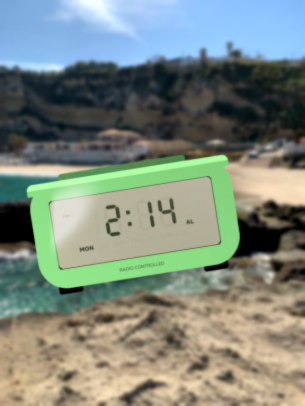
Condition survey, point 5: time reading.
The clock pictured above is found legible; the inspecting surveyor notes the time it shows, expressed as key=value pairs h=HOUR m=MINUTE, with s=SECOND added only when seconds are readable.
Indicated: h=2 m=14
